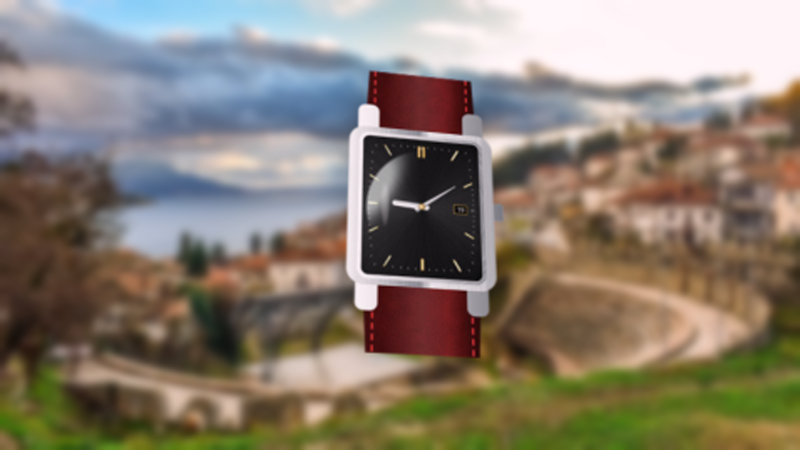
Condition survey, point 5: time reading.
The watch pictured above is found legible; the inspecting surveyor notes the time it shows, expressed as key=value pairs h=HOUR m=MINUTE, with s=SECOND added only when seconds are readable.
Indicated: h=9 m=9
